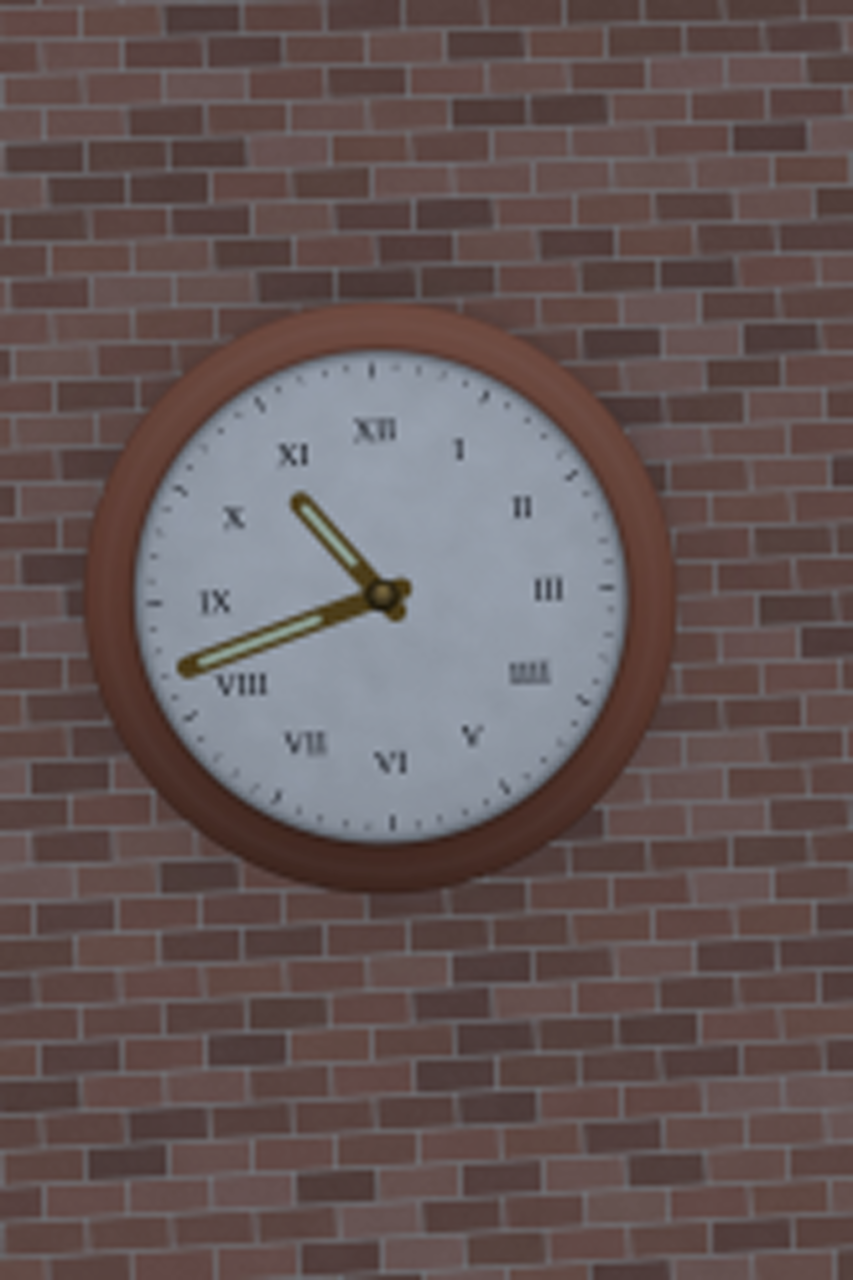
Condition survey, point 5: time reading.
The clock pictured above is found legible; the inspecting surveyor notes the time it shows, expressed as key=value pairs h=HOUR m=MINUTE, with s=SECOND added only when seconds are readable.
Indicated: h=10 m=42
